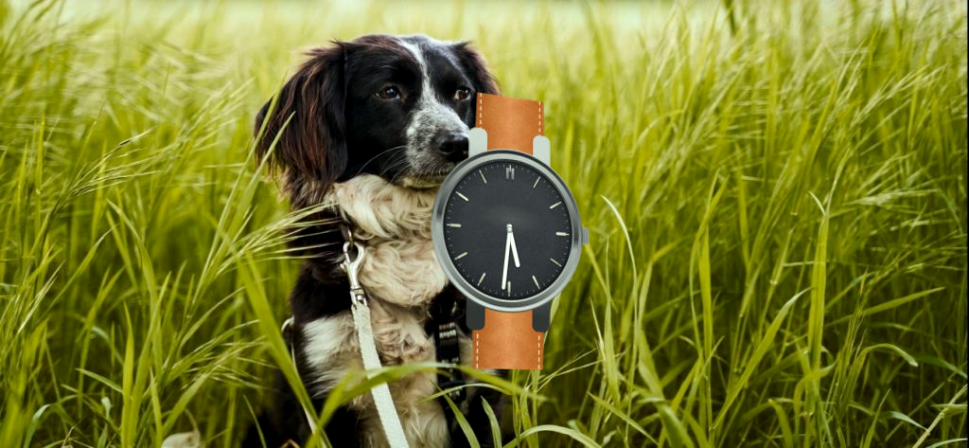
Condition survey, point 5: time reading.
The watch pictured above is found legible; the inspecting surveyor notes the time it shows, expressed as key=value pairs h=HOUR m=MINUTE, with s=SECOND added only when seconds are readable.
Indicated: h=5 m=31
